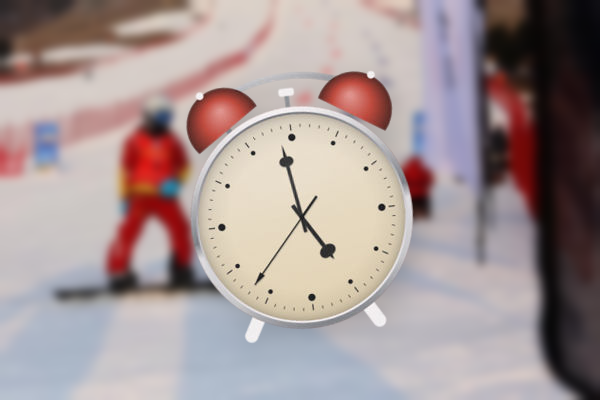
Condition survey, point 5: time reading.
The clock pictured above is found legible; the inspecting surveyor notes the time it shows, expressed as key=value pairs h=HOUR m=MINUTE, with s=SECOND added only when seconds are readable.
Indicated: h=4 m=58 s=37
